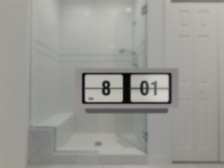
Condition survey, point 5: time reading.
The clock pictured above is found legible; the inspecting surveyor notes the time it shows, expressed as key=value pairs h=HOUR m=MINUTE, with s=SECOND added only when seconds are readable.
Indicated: h=8 m=1
